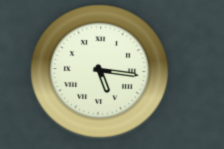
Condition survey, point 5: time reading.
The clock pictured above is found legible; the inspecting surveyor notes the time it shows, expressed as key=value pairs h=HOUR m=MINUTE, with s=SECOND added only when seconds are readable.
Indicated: h=5 m=16
